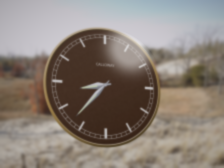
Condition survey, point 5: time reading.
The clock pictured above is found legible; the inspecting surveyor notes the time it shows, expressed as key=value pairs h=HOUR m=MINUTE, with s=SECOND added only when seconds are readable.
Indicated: h=8 m=37
